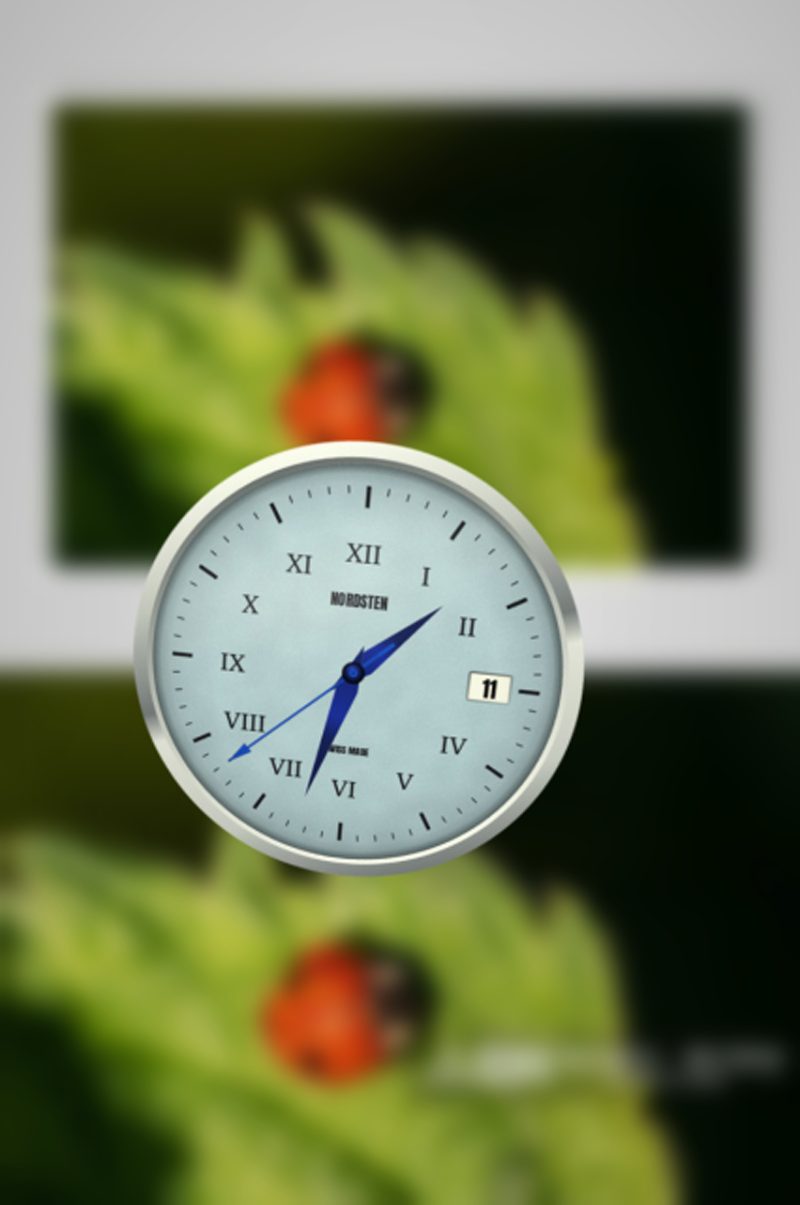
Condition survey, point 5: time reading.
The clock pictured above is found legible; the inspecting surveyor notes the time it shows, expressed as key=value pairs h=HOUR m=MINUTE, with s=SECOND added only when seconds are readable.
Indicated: h=1 m=32 s=38
